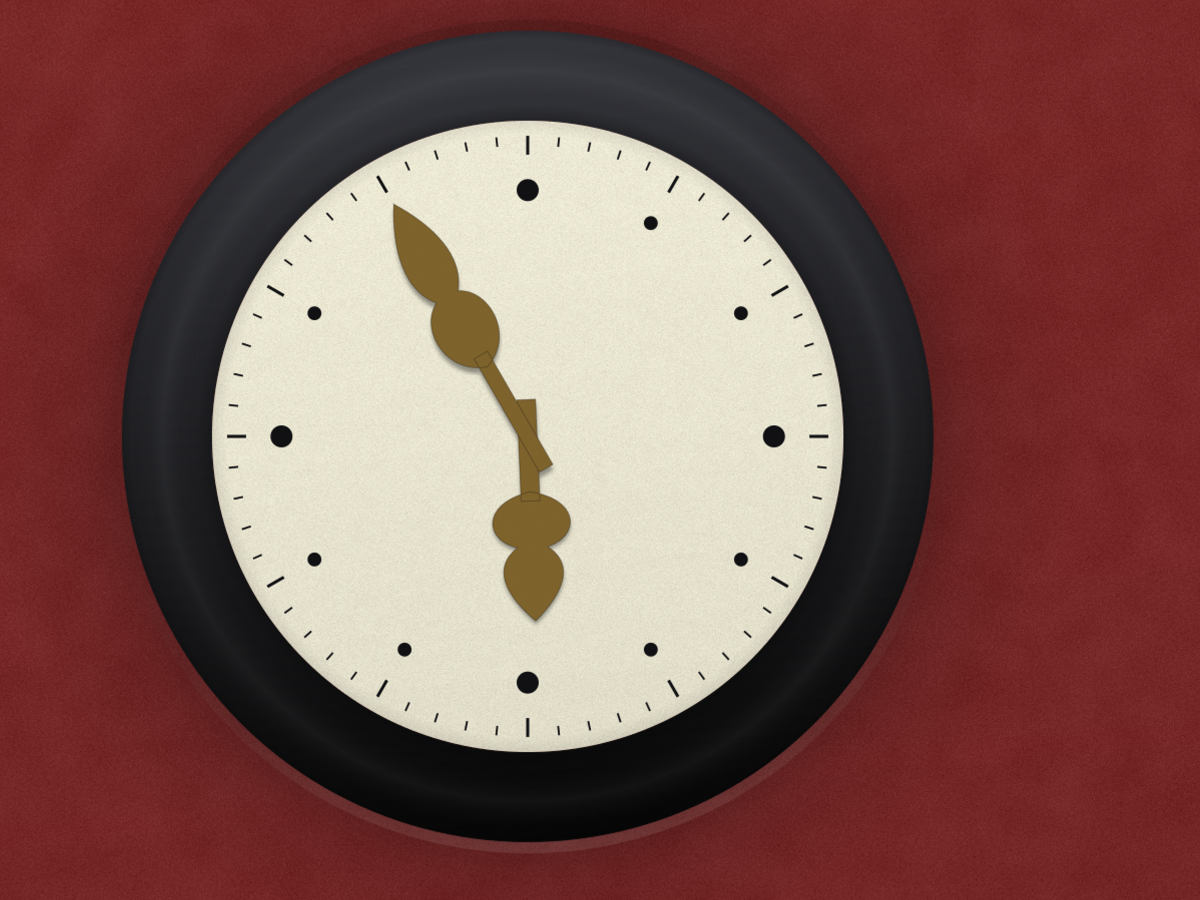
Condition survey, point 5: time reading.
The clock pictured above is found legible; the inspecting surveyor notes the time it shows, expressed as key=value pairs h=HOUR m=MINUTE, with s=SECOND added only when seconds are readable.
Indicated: h=5 m=55
